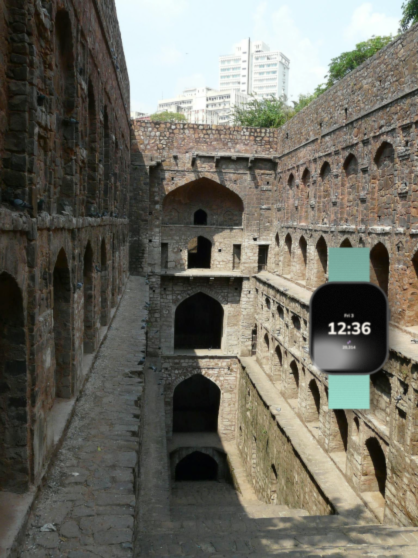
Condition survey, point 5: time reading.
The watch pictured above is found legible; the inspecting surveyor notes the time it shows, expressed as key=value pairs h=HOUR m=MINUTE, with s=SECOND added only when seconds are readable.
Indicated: h=12 m=36
